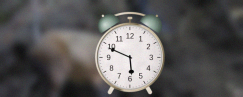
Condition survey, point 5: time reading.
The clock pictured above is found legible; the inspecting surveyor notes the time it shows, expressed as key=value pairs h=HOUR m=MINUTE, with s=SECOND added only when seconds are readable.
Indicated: h=5 m=49
